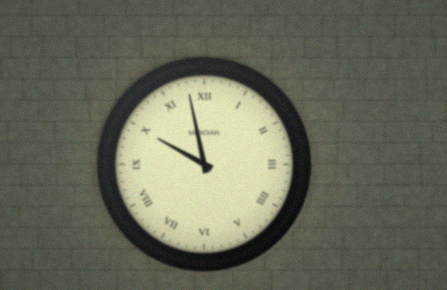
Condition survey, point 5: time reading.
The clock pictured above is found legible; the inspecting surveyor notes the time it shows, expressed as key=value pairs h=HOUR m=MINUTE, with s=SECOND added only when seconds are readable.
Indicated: h=9 m=58
